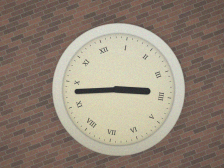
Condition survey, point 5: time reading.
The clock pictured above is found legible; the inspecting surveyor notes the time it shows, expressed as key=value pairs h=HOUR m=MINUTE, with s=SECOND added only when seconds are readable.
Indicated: h=3 m=48
